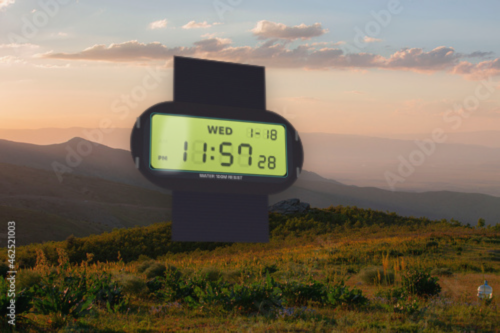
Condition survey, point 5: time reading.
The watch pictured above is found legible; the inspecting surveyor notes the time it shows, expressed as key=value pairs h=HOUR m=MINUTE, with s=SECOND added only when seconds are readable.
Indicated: h=11 m=57 s=28
